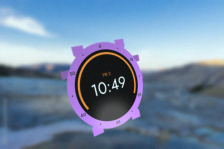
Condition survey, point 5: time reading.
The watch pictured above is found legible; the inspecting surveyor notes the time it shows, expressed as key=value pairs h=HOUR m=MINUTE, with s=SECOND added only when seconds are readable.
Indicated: h=10 m=49
